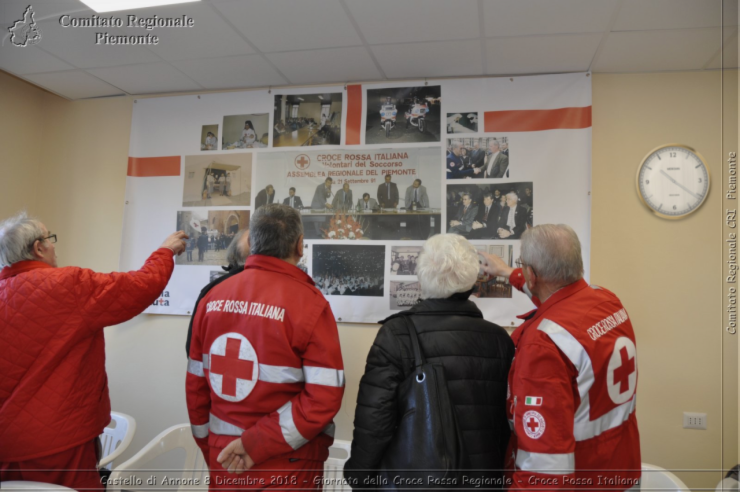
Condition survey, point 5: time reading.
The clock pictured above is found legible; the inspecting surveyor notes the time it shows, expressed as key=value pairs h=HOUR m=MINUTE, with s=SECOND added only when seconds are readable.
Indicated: h=10 m=21
